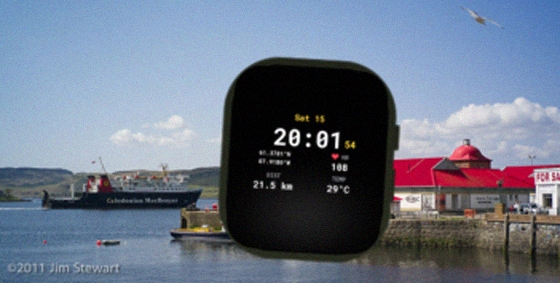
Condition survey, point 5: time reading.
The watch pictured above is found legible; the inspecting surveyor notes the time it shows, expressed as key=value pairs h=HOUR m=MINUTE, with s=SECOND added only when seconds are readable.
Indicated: h=20 m=1
